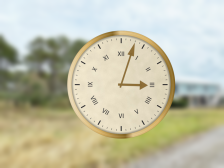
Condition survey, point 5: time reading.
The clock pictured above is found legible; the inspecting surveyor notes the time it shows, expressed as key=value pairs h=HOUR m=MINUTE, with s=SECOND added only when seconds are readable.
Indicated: h=3 m=3
